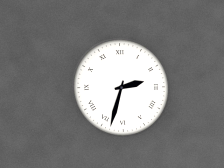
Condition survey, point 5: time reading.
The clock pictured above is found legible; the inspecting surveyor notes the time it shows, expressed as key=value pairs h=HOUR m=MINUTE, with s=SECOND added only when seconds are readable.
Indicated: h=2 m=33
